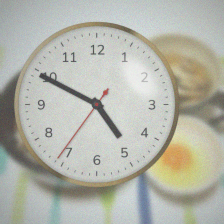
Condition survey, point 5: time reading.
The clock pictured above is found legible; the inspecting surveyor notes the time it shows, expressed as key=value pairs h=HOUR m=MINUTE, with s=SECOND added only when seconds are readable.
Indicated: h=4 m=49 s=36
